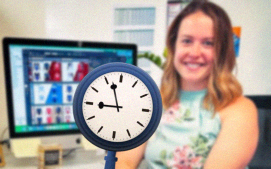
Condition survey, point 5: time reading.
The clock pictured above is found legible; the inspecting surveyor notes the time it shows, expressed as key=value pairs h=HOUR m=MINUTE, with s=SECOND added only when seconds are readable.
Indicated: h=8 m=57
